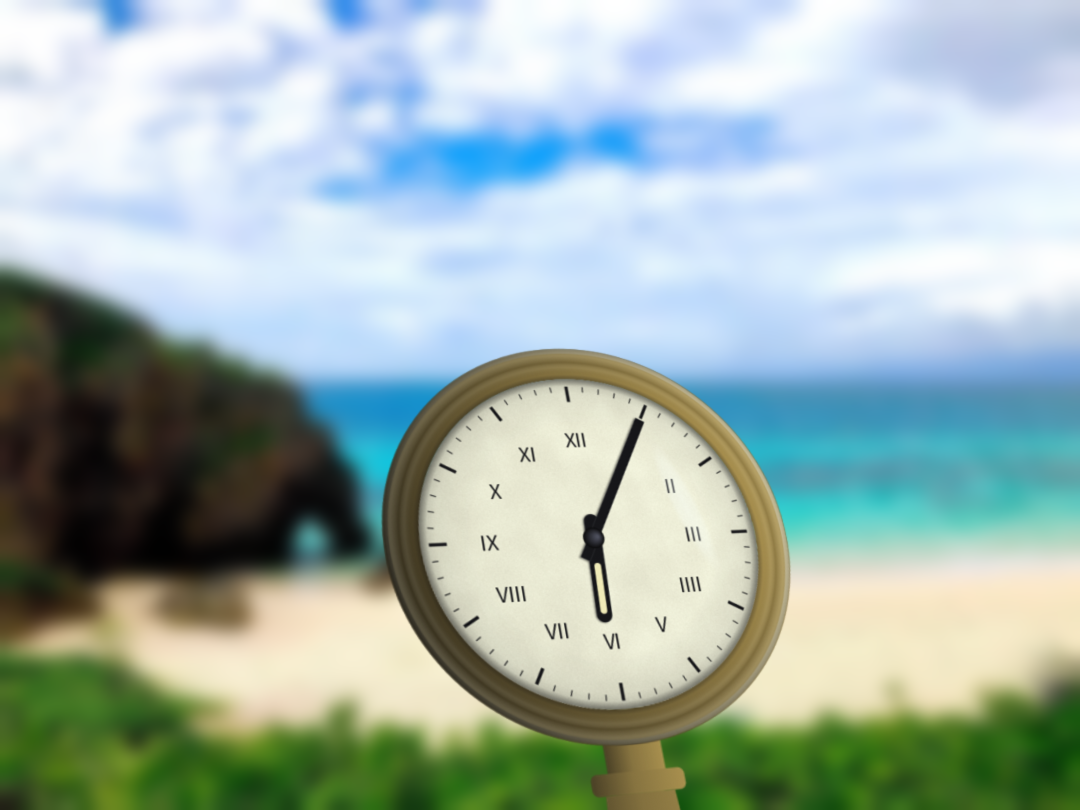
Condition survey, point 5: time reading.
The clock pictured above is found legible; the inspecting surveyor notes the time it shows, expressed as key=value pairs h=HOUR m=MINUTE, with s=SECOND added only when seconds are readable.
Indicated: h=6 m=5
